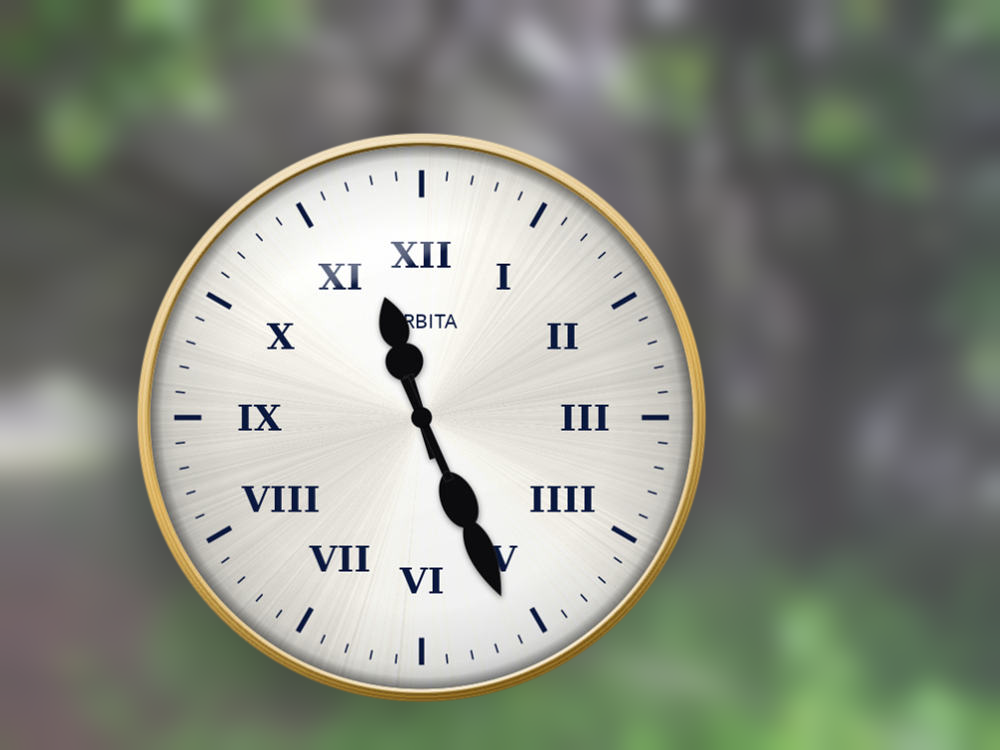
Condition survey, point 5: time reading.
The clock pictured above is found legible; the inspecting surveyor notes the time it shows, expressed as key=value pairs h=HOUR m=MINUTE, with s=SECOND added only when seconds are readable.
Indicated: h=11 m=26
